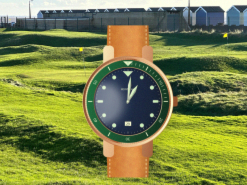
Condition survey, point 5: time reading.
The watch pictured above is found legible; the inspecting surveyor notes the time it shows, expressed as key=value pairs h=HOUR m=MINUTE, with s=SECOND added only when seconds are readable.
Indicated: h=1 m=1
